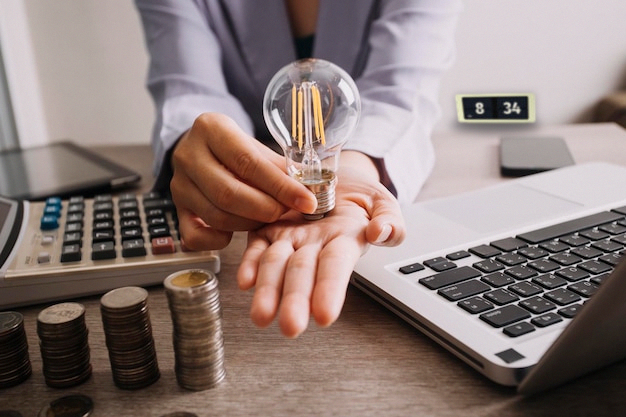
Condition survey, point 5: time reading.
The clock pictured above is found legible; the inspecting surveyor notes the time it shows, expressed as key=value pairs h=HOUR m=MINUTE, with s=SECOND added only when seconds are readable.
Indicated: h=8 m=34
